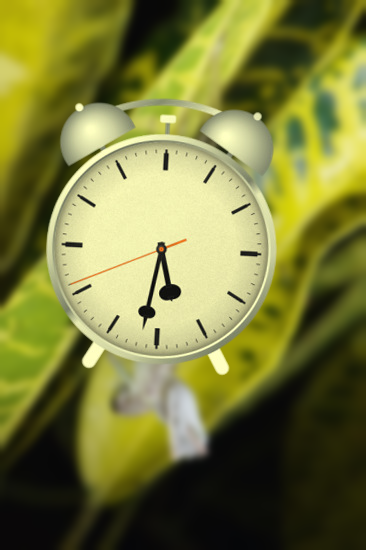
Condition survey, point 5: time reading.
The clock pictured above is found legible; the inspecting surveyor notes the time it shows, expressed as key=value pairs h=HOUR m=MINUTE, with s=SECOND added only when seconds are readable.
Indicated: h=5 m=31 s=41
